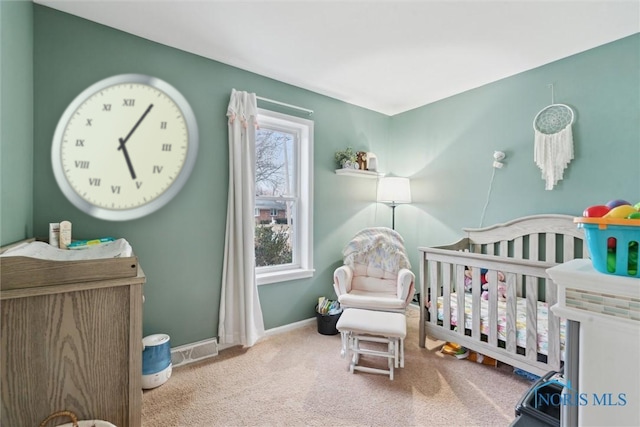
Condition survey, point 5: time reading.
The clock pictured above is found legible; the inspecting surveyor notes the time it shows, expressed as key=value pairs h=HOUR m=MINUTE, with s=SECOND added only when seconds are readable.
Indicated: h=5 m=5
